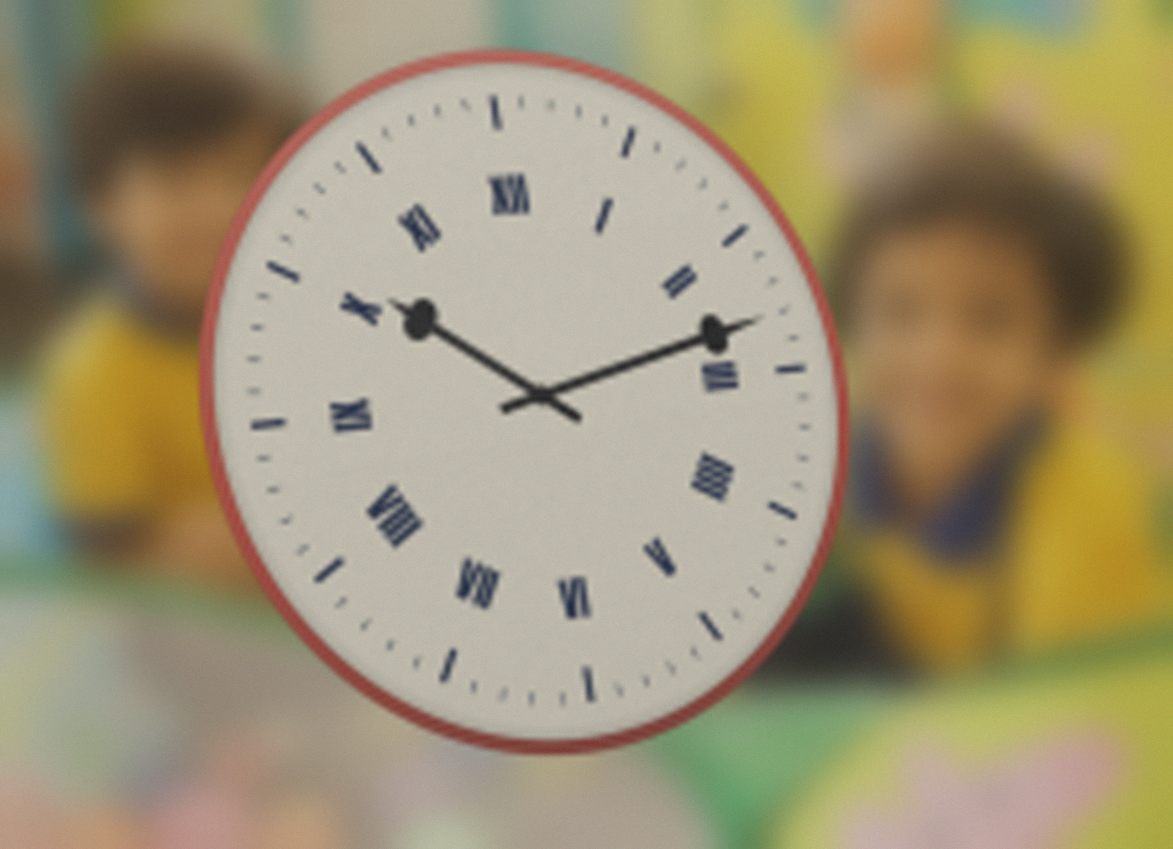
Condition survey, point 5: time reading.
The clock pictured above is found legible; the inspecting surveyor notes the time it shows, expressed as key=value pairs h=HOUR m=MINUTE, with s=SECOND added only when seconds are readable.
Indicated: h=10 m=13
